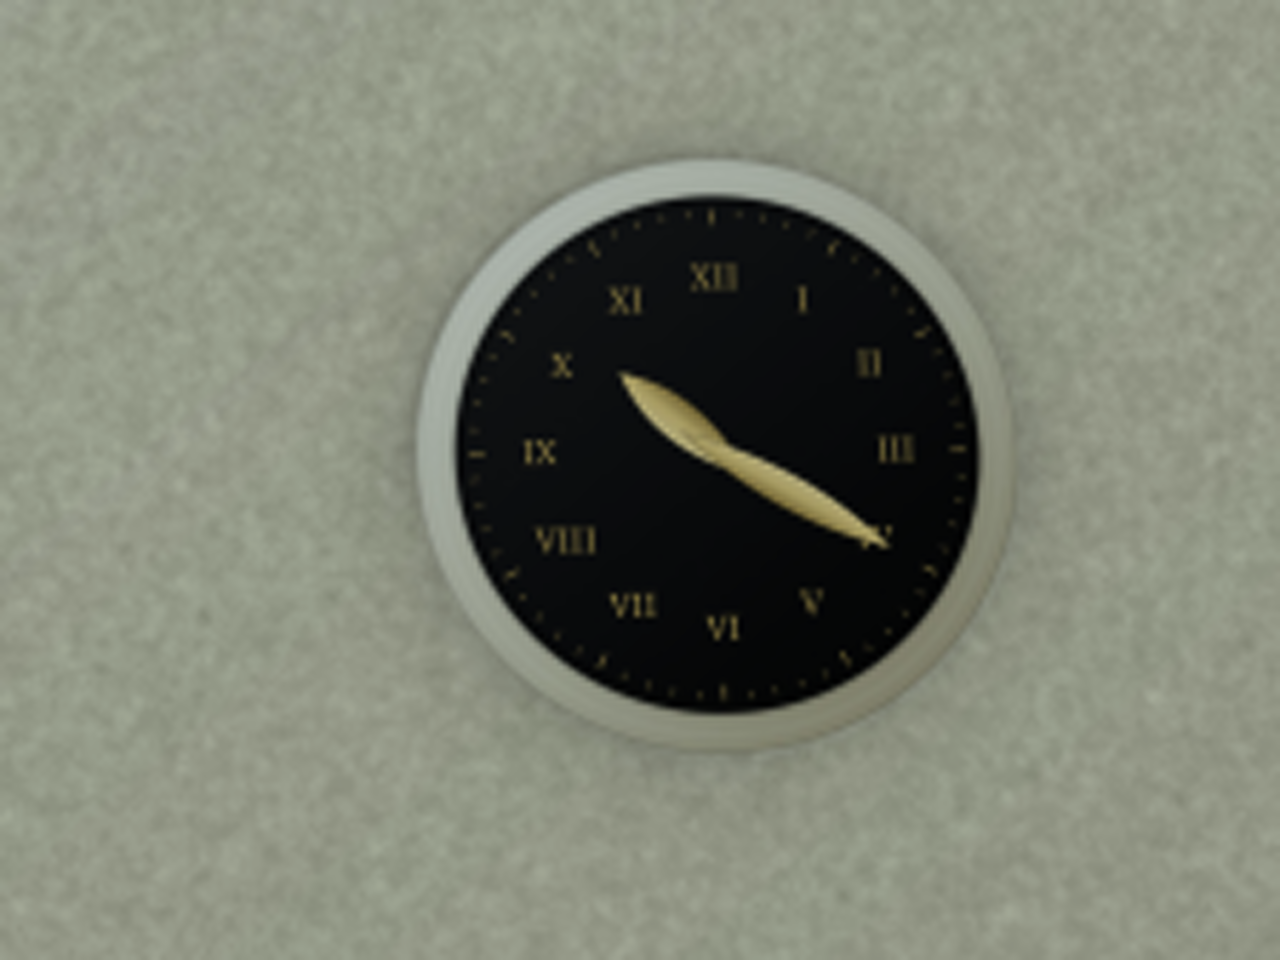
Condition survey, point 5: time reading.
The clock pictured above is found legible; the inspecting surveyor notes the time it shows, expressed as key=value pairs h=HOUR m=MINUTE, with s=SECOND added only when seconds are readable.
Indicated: h=10 m=20
